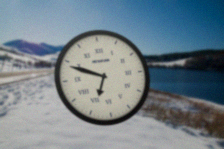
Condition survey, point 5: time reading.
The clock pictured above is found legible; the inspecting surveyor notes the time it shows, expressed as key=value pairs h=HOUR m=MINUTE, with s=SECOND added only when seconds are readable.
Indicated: h=6 m=49
